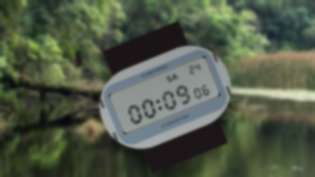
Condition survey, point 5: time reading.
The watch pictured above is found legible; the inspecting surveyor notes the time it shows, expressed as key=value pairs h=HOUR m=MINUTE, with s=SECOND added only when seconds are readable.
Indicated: h=0 m=9
